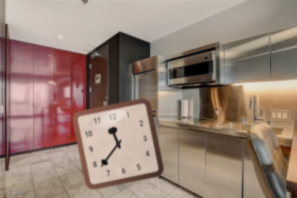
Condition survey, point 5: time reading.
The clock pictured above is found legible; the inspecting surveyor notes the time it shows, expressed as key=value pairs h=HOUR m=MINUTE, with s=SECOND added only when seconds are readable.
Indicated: h=11 m=38
